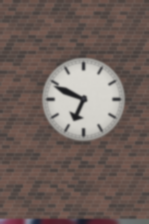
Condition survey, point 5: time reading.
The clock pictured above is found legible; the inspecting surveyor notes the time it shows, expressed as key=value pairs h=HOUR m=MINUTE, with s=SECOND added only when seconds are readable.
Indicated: h=6 m=49
